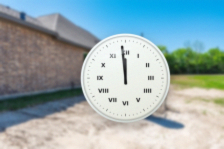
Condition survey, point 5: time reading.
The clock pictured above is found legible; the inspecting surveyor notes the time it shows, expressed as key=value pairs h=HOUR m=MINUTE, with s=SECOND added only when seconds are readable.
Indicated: h=11 m=59
